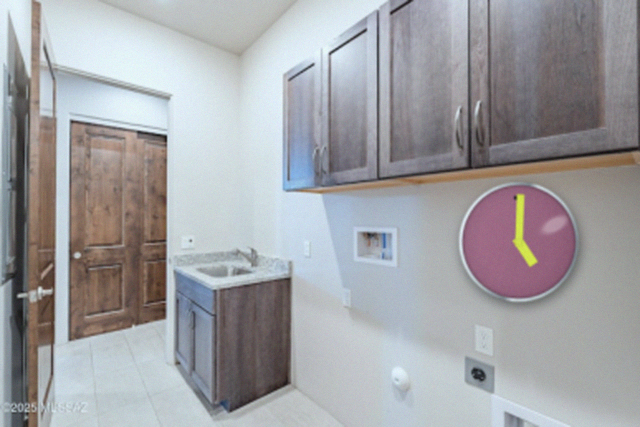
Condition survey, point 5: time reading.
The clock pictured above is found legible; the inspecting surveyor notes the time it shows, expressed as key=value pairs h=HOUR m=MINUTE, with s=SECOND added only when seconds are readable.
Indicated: h=5 m=1
